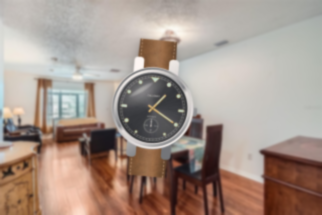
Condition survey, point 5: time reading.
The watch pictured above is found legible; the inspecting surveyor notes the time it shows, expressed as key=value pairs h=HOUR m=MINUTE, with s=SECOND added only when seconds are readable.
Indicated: h=1 m=20
